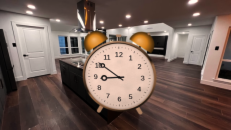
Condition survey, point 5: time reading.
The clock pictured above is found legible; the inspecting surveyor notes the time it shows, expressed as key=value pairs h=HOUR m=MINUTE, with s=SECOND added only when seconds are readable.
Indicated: h=8 m=51
